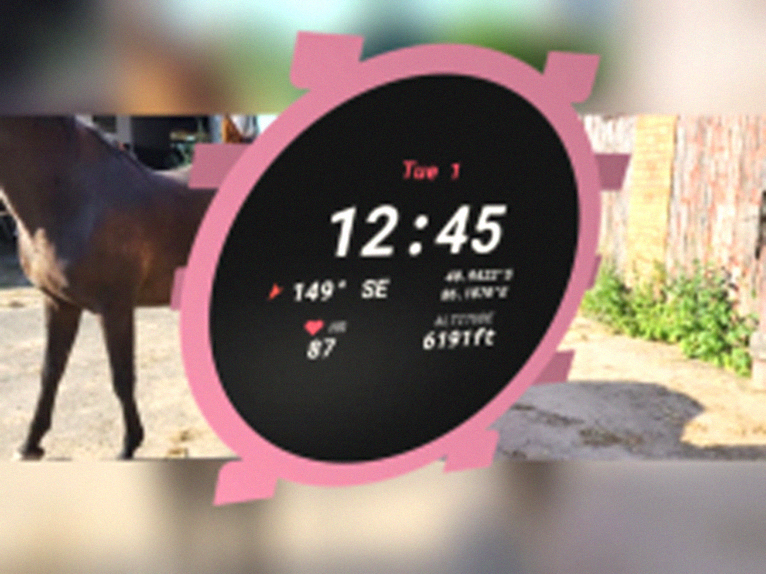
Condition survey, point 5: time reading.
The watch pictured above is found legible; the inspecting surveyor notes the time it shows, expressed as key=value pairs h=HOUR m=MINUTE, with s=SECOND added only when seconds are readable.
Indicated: h=12 m=45
